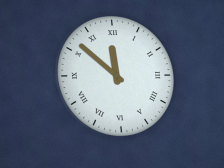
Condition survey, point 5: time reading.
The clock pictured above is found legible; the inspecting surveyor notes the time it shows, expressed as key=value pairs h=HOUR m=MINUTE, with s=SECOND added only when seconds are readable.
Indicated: h=11 m=52
